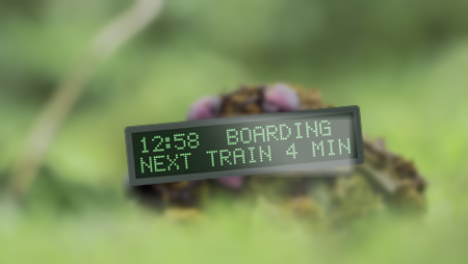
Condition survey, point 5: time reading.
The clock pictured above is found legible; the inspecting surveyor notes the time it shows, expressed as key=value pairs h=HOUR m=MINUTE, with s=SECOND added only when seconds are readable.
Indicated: h=12 m=58
